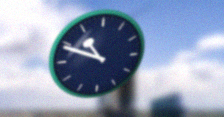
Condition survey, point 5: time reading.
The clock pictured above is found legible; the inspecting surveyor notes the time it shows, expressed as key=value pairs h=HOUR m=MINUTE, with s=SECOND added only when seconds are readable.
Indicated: h=10 m=49
